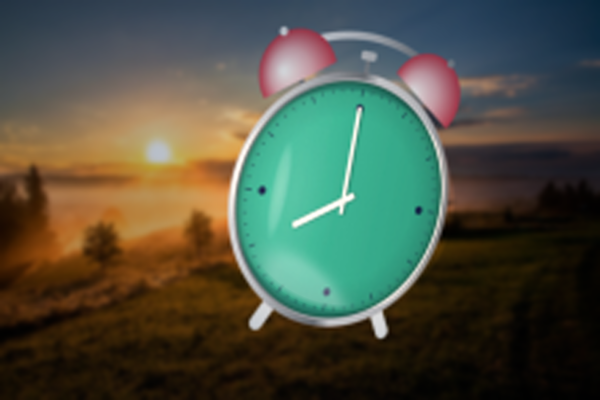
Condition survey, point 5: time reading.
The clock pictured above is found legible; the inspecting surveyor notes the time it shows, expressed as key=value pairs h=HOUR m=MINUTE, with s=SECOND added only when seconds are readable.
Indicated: h=8 m=0
